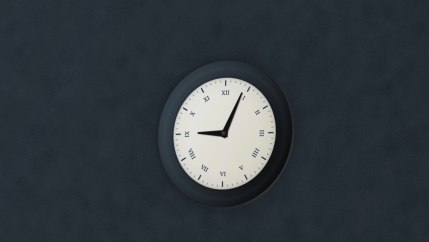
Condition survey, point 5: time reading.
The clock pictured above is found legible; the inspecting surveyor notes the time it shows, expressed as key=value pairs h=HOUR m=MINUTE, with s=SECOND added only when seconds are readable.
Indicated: h=9 m=4
